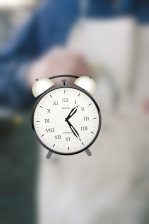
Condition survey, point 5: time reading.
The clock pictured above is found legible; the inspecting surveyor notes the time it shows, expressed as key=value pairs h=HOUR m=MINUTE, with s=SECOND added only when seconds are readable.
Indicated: h=1 m=25
